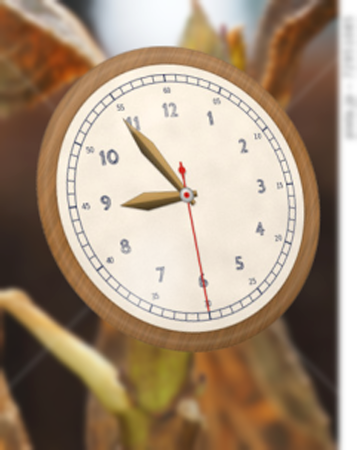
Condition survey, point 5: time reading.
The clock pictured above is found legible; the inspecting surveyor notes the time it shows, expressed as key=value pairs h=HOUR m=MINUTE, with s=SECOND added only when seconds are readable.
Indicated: h=8 m=54 s=30
